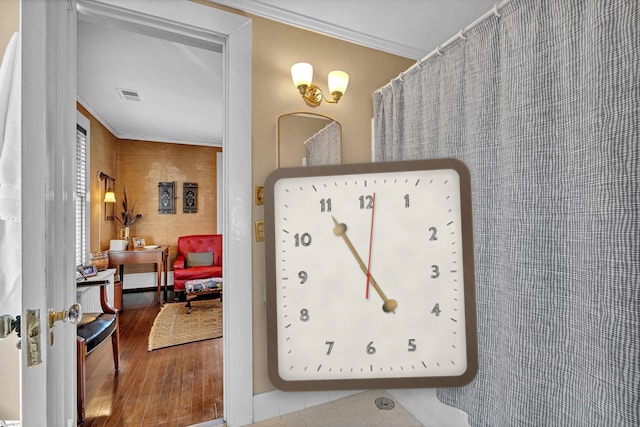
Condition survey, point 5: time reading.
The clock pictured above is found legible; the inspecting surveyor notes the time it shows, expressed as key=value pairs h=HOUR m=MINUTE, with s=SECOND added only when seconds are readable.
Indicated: h=4 m=55 s=1
